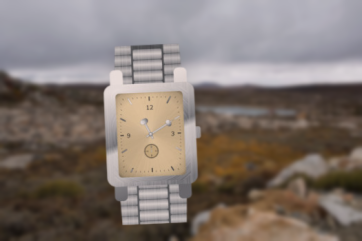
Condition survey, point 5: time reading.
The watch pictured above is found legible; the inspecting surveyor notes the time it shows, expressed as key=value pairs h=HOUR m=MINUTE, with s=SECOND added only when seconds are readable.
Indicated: h=11 m=10
